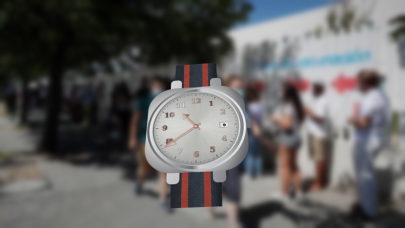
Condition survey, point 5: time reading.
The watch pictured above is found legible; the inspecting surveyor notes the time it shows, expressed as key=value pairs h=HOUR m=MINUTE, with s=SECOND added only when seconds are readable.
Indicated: h=10 m=39
